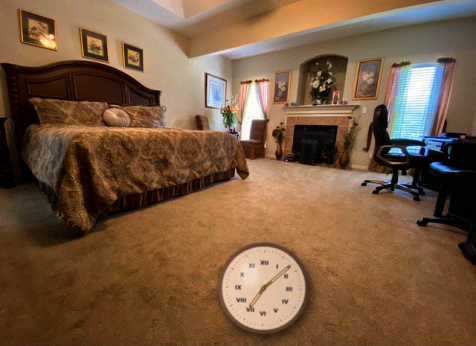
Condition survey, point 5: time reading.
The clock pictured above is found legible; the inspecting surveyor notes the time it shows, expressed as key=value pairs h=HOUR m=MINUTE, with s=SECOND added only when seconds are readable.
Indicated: h=7 m=8
